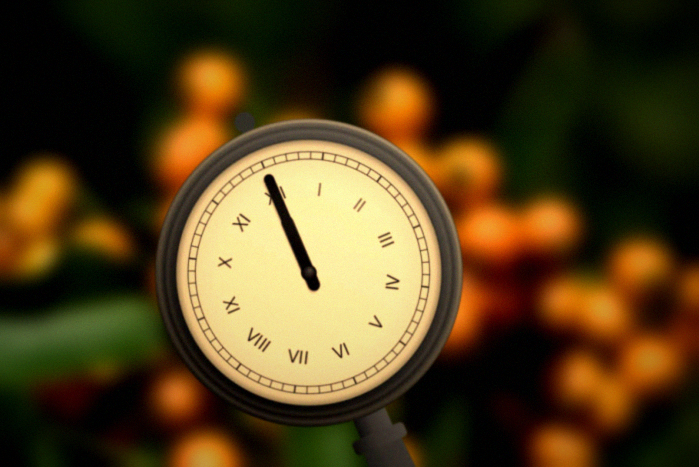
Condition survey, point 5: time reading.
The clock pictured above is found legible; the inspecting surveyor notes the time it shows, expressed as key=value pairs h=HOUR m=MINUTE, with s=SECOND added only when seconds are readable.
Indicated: h=12 m=0
